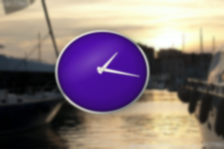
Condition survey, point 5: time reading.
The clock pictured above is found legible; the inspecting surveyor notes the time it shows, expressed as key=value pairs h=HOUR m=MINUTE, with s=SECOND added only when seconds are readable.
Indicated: h=1 m=17
